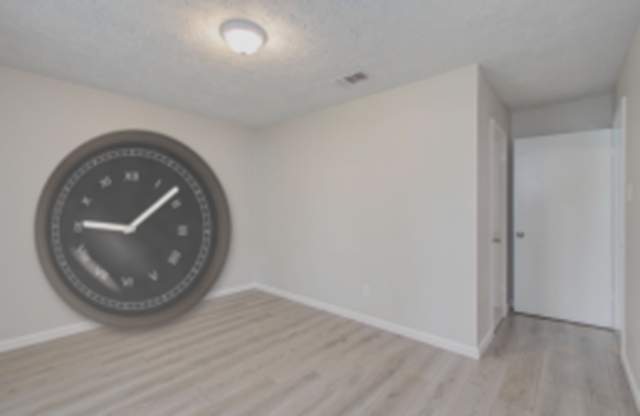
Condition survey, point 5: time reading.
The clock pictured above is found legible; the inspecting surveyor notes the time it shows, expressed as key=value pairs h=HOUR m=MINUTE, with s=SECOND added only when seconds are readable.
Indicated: h=9 m=8
